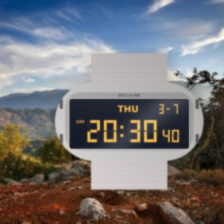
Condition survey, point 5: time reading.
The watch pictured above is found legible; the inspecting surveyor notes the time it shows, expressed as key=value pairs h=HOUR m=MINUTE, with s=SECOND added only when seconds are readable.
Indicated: h=20 m=30 s=40
